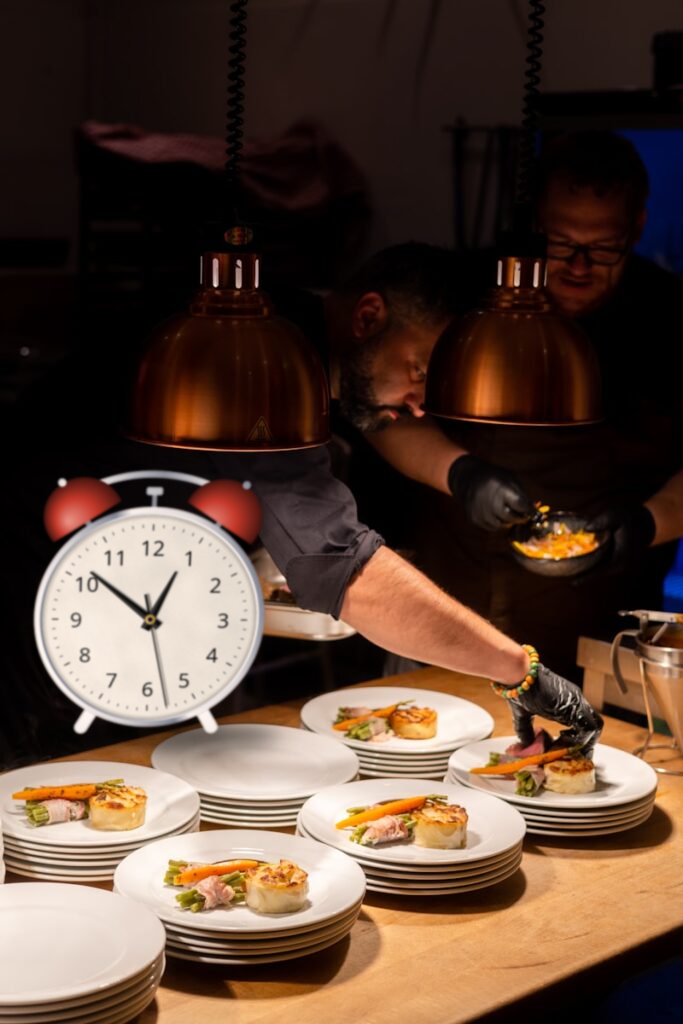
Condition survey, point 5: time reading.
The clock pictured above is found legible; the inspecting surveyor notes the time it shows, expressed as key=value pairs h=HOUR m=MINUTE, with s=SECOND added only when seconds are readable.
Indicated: h=12 m=51 s=28
